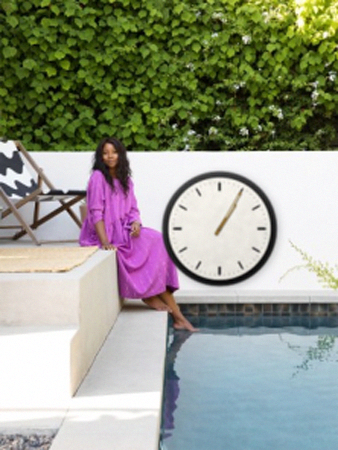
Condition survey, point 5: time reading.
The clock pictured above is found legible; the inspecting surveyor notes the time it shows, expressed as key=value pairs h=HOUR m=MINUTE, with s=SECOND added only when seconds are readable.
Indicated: h=1 m=5
